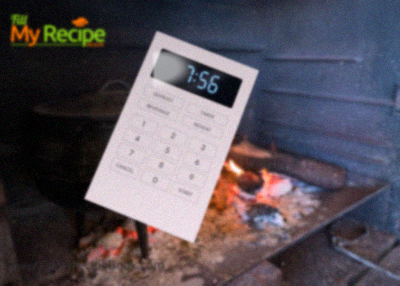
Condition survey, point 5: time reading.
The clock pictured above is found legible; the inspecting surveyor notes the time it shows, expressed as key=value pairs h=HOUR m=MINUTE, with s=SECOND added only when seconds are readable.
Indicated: h=7 m=56
